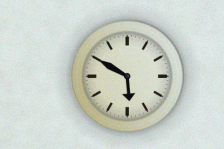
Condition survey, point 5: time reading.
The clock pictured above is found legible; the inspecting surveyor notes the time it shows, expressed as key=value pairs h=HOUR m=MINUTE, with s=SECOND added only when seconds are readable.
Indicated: h=5 m=50
